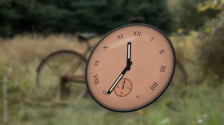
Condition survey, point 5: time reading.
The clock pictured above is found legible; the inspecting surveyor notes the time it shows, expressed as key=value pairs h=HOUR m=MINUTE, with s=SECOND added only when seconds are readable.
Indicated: h=11 m=34
